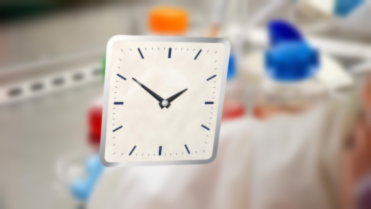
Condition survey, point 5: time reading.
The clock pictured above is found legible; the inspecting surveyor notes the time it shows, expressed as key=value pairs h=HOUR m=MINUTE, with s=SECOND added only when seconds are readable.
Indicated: h=1 m=51
